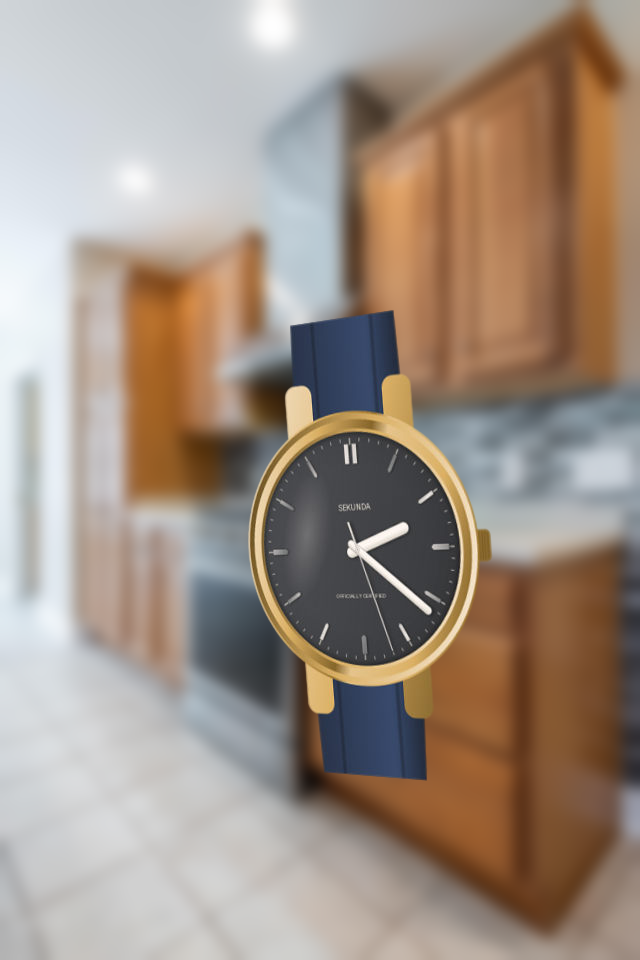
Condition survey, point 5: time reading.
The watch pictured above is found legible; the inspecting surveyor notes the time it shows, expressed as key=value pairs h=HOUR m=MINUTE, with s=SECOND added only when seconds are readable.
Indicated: h=2 m=21 s=27
